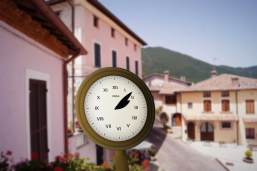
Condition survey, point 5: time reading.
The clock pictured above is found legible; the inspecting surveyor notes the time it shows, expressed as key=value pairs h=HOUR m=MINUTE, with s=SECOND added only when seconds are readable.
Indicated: h=2 m=8
